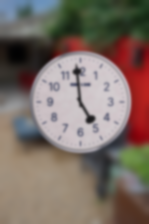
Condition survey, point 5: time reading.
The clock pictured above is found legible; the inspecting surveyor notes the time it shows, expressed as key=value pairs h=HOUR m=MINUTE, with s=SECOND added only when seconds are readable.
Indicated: h=4 m=59
